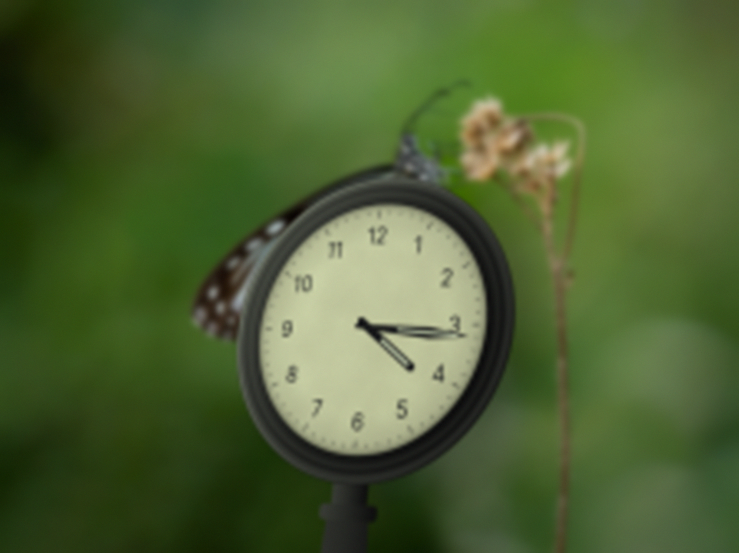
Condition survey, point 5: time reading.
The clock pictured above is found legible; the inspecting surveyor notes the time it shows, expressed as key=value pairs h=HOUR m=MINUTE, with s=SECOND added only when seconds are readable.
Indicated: h=4 m=16
